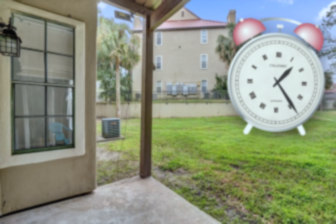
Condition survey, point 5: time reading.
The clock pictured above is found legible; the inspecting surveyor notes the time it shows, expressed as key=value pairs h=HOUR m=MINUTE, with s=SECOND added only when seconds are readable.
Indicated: h=1 m=24
